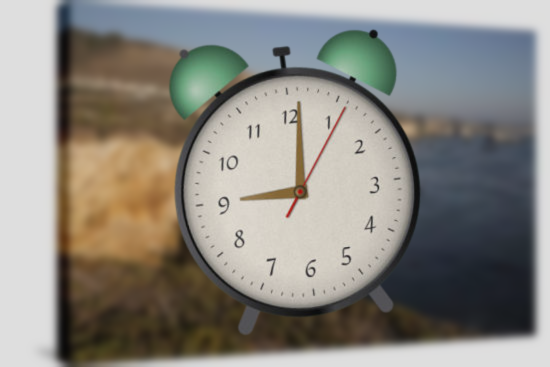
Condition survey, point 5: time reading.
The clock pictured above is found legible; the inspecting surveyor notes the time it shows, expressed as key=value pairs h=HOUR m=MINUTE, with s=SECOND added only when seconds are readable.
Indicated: h=9 m=1 s=6
